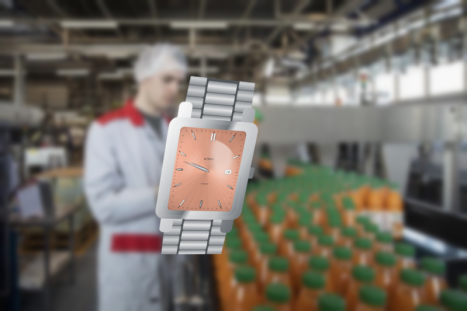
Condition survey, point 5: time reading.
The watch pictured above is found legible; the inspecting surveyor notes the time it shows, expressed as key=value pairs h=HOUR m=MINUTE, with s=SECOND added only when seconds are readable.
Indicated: h=9 m=48
